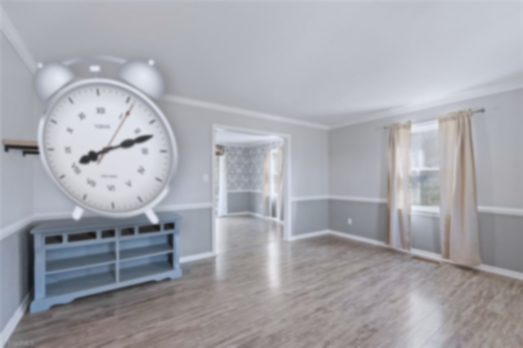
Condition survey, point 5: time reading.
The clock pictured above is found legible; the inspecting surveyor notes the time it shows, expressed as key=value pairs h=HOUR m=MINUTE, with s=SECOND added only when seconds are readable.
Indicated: h=8 m=12 s=6
